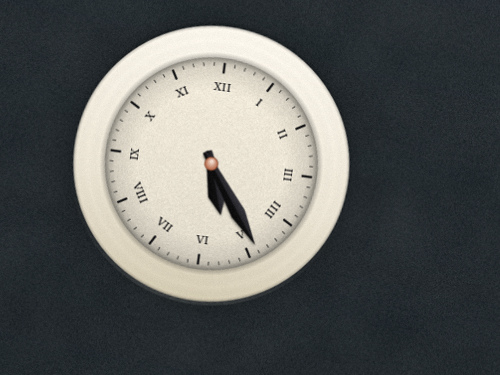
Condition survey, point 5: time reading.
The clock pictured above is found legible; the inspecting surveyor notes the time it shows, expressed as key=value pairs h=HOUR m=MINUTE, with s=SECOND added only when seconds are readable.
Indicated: h=5 m=24
